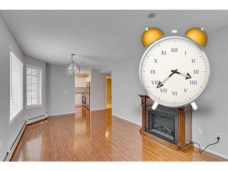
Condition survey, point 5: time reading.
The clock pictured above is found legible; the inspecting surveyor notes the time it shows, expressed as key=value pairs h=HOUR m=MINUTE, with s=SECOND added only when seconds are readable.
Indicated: h=3 m=38
